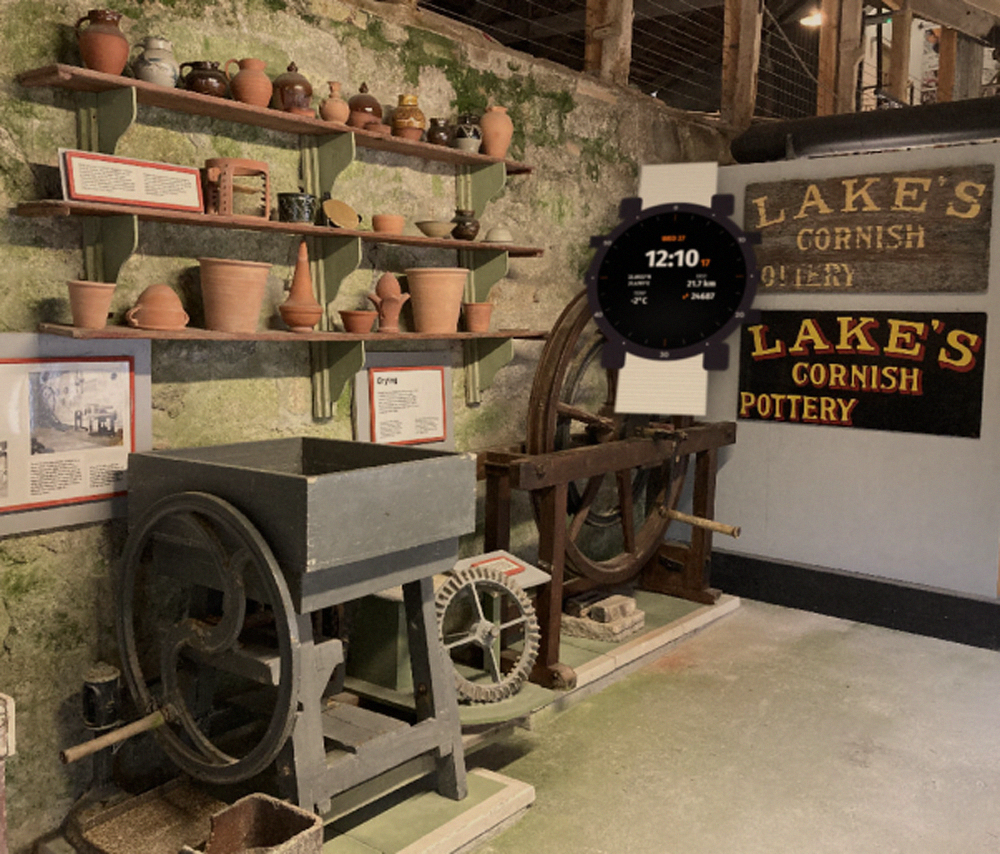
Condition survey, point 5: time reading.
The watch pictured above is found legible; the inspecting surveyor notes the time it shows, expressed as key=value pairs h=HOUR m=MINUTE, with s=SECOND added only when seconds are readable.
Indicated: h=12 m=10
